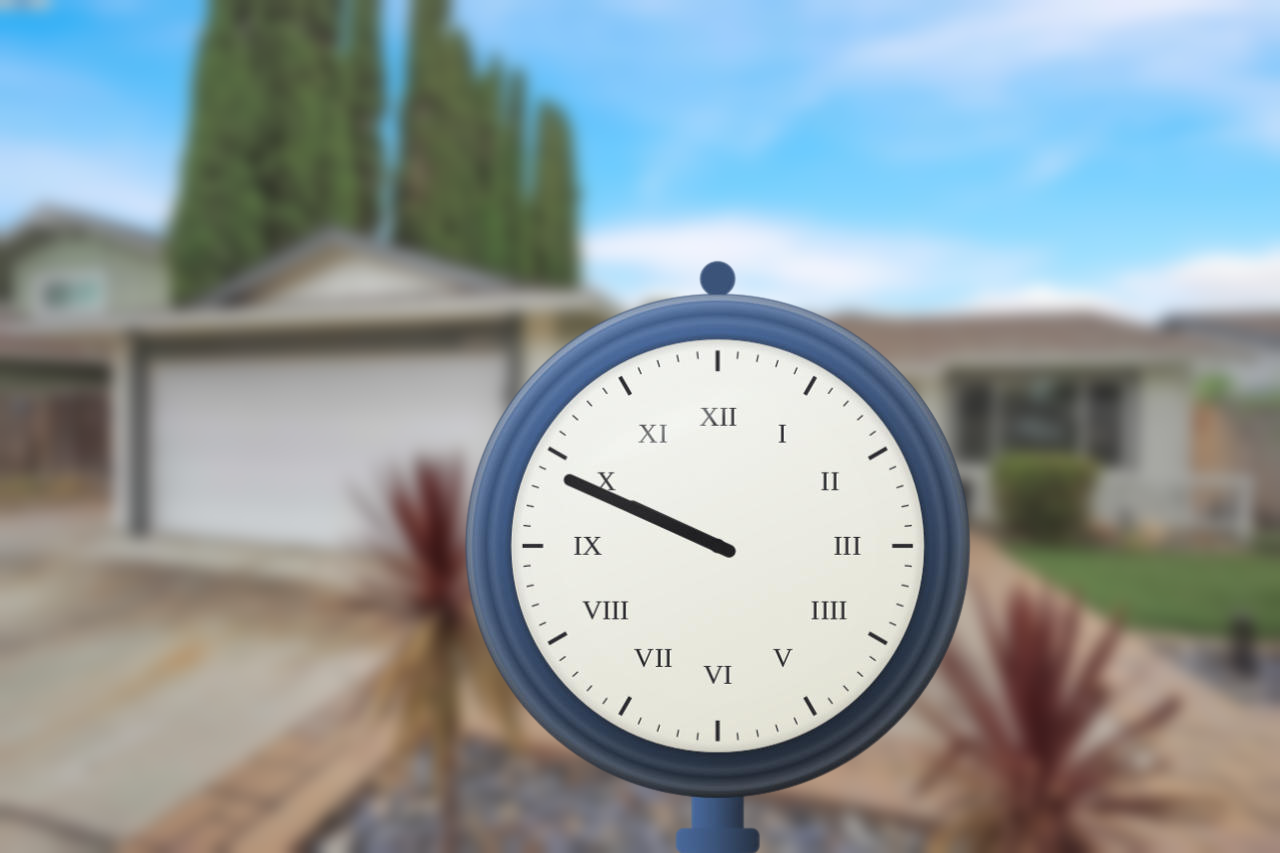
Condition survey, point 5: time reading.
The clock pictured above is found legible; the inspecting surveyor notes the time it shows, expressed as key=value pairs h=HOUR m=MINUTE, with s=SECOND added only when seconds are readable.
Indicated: h=9 m=49
